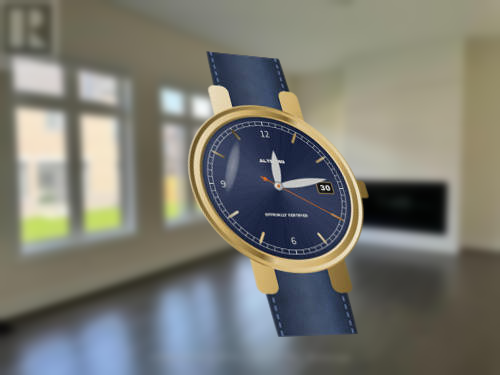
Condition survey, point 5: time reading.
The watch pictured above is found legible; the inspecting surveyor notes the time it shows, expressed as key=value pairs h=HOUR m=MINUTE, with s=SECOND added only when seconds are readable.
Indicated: h=12 m=13 s=20
